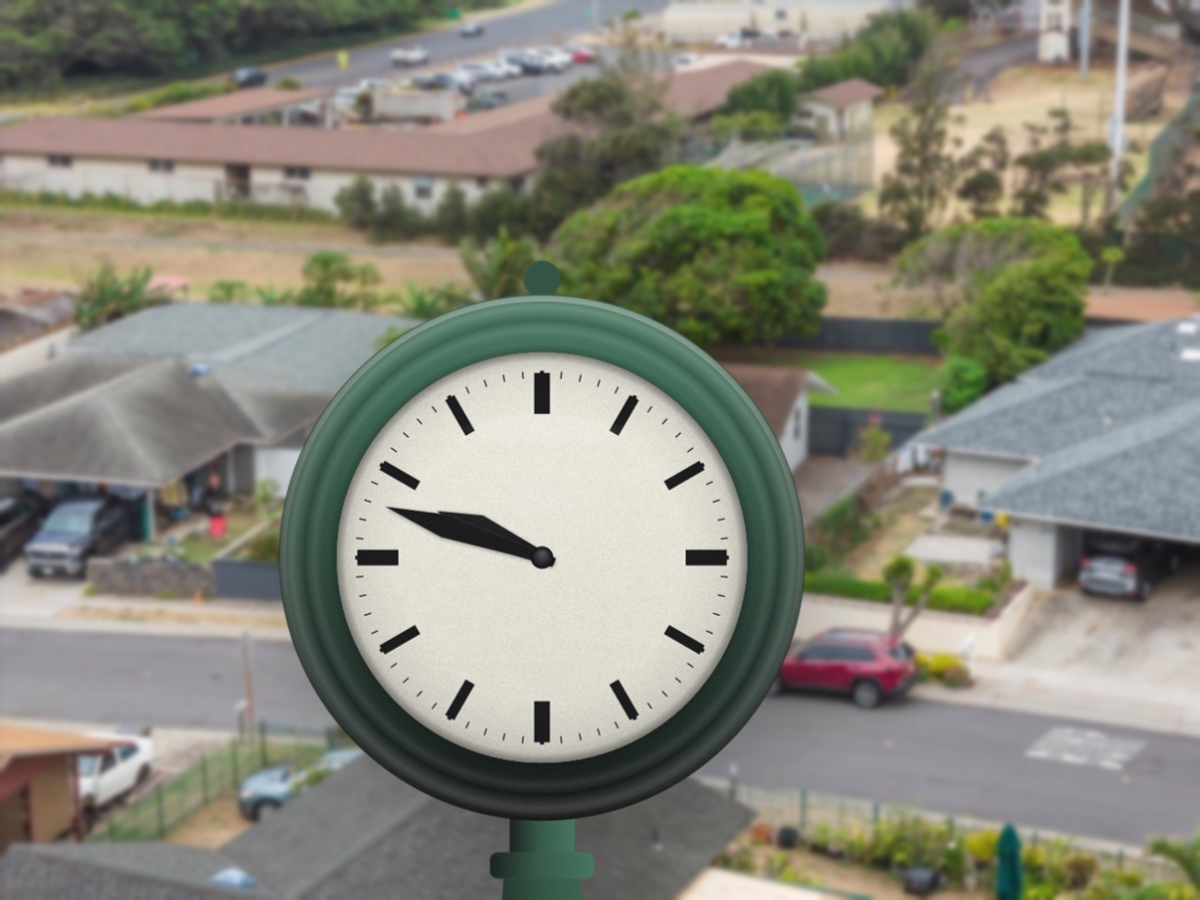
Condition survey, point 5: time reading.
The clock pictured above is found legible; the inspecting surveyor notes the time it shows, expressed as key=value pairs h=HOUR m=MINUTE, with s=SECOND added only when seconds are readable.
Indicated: h=9 m=48
